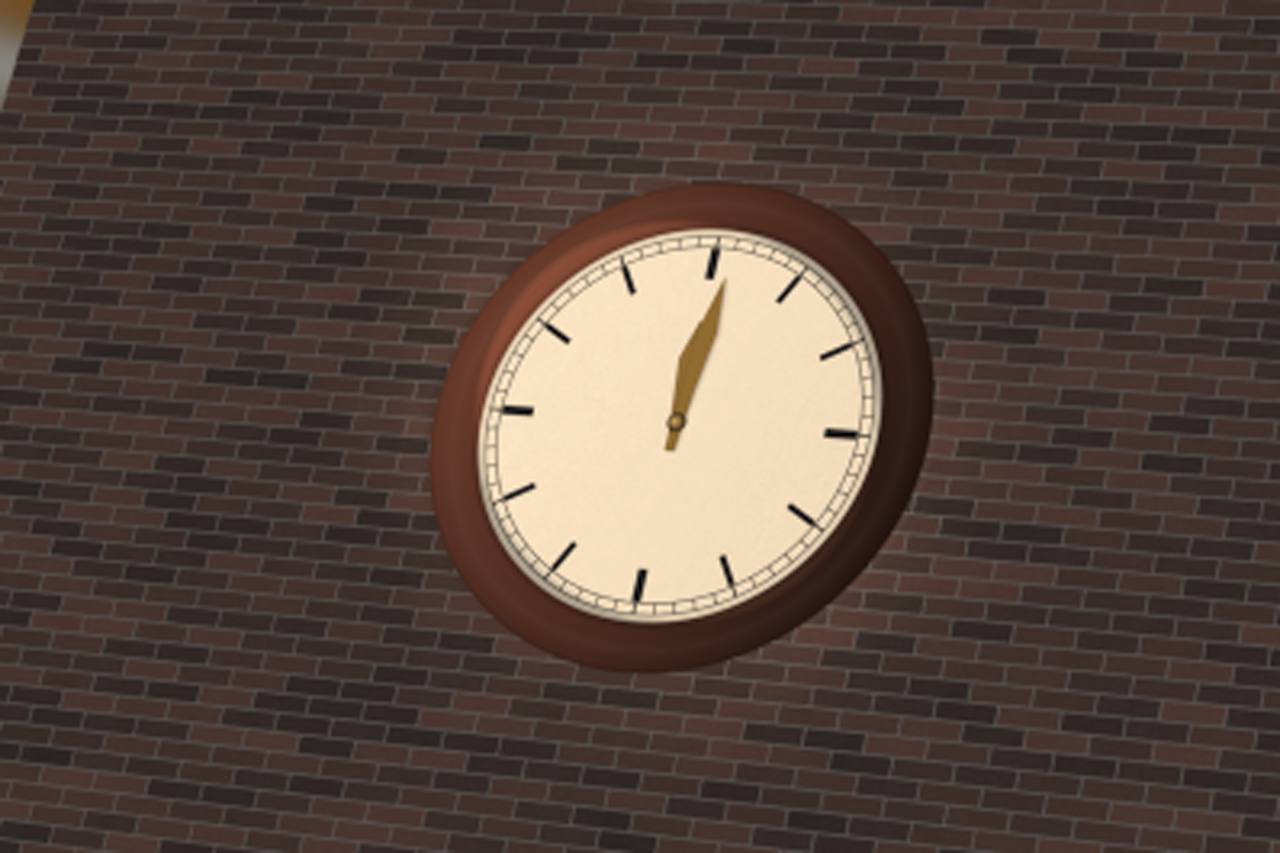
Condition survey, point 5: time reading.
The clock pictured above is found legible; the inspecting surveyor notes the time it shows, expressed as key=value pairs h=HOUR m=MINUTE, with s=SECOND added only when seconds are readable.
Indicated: h=12 m=1
